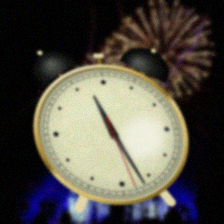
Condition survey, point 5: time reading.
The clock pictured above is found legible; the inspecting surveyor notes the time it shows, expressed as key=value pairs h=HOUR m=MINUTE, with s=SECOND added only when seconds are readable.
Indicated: h=11 m=26 s=28
